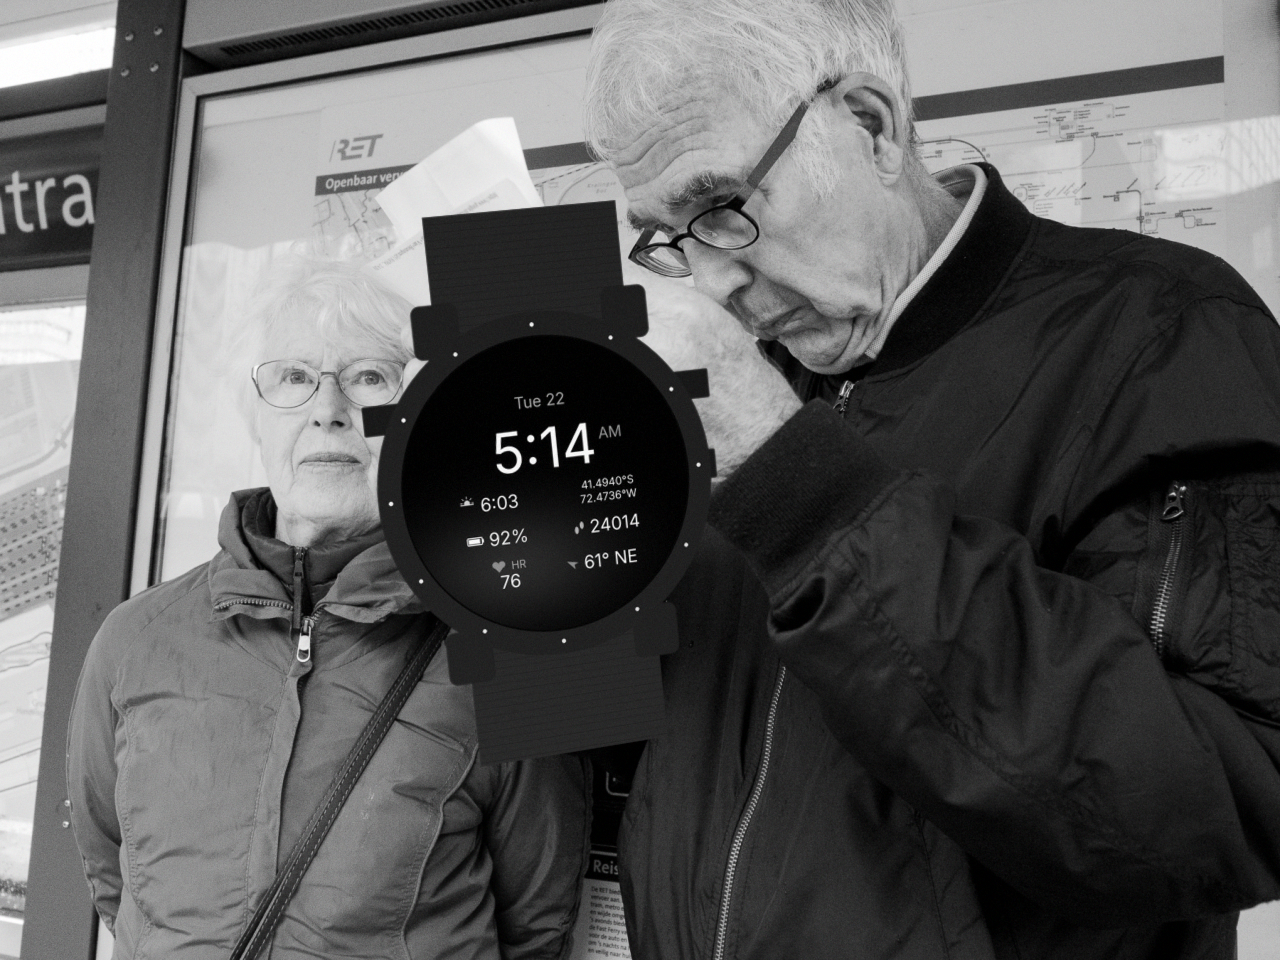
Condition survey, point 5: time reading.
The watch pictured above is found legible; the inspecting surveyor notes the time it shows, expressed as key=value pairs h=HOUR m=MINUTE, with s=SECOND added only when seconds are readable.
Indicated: h=5 m=14
